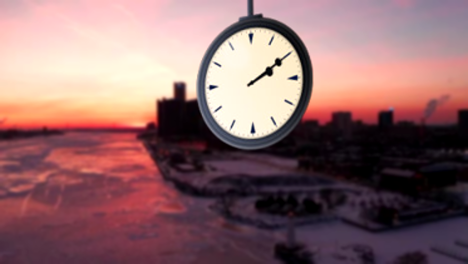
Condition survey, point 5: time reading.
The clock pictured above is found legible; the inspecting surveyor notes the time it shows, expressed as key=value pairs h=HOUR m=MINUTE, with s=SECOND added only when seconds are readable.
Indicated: h=2 m=10
